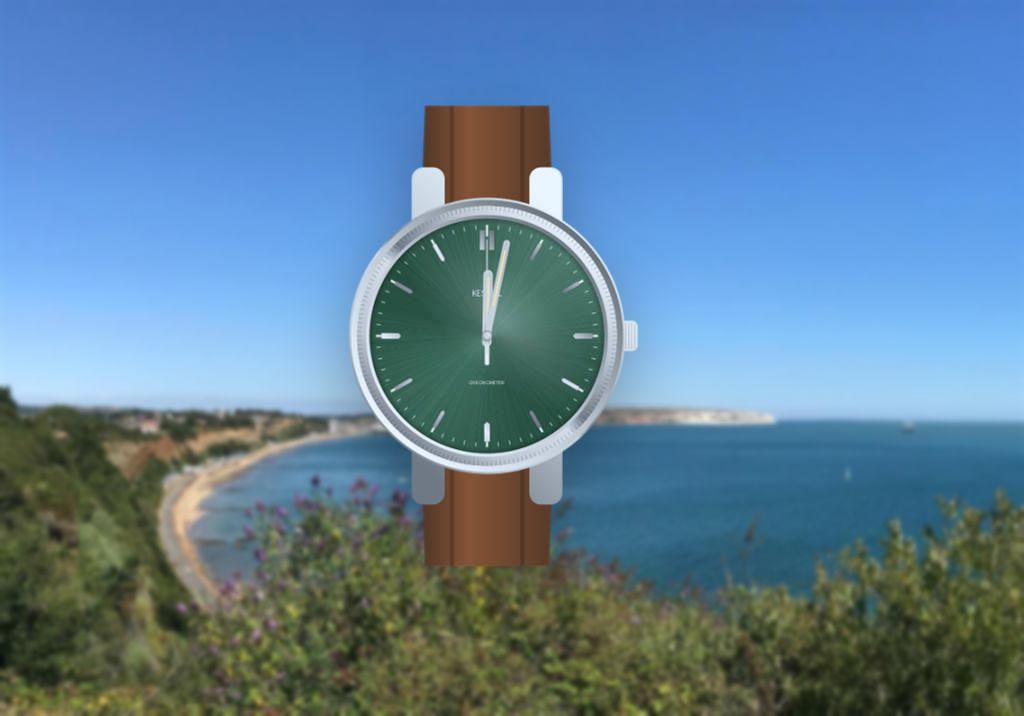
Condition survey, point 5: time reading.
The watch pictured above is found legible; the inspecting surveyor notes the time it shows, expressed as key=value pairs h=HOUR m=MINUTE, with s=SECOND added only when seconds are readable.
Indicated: h=12 m=2 s=0
